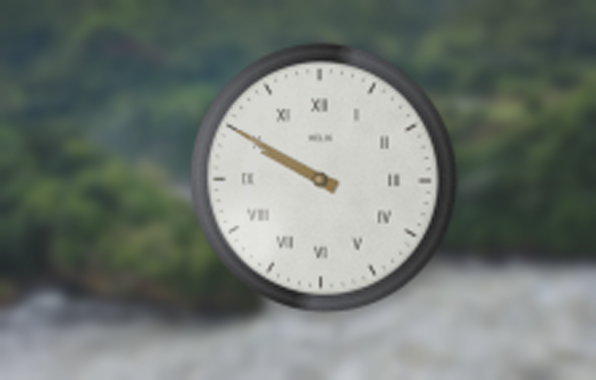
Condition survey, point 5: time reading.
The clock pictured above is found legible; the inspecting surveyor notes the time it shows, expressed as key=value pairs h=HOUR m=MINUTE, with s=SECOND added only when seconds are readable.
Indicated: h=9 m=50
